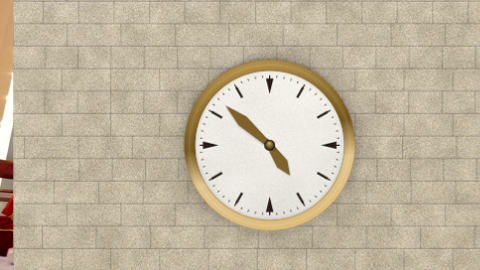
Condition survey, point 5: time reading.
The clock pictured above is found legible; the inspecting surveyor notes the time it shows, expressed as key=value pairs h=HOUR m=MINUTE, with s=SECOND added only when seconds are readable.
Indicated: h=4 m=52
